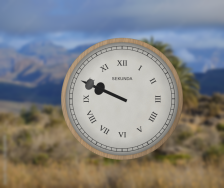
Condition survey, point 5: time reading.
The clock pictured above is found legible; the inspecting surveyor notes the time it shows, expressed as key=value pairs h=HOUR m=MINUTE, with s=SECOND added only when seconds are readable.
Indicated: h=9 m=49
